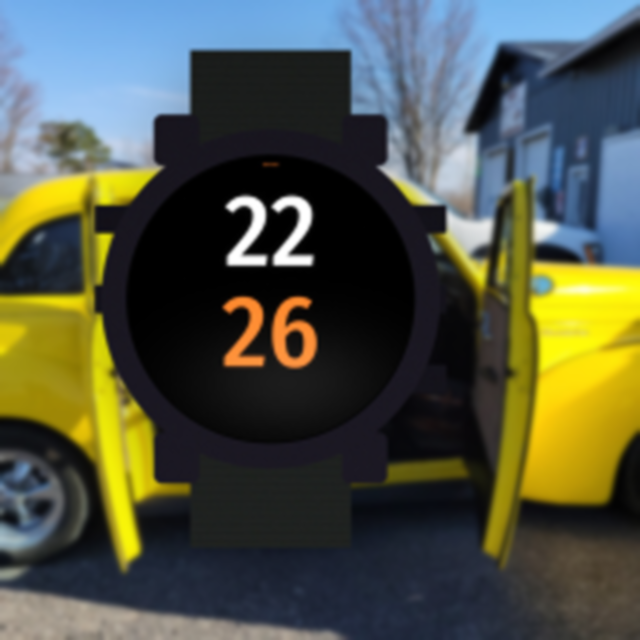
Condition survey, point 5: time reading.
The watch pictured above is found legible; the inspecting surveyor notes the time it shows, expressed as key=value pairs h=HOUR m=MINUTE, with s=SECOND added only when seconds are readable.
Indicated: h=22 m=26
